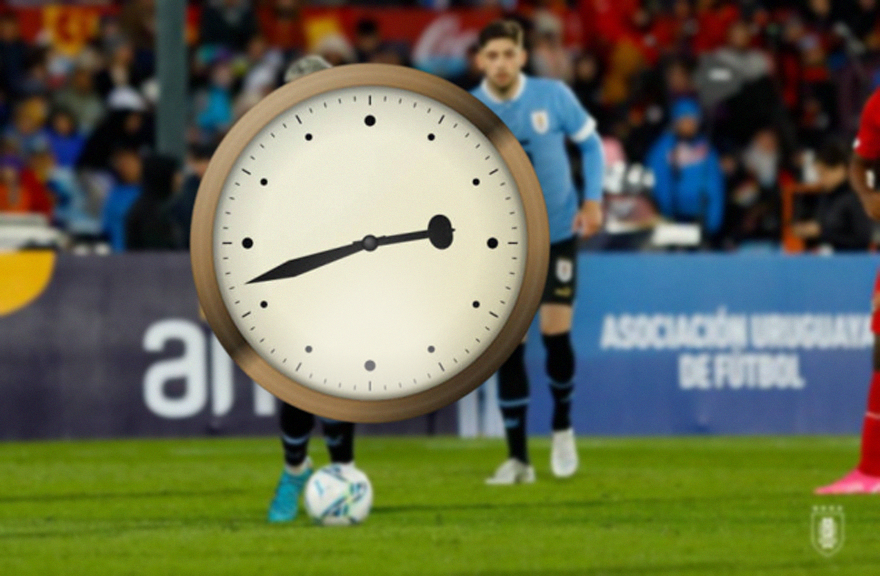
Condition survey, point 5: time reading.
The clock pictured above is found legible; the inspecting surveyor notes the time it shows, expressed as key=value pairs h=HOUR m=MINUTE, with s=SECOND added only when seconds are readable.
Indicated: h=2 m=42
